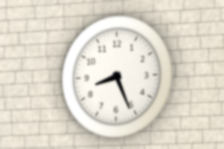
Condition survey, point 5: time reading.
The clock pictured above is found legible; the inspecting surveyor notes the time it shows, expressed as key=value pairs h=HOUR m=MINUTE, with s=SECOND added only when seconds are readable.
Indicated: h=8 m=26
